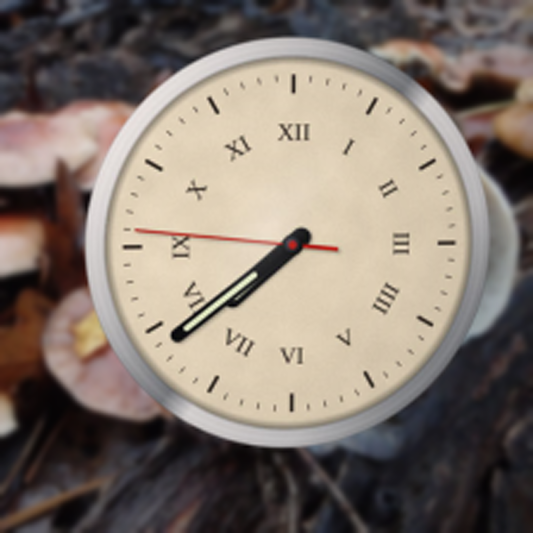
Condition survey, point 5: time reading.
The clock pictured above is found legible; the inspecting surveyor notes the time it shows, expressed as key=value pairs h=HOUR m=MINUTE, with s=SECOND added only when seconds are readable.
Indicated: h=7 m=38 s=46
